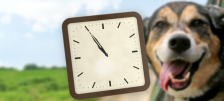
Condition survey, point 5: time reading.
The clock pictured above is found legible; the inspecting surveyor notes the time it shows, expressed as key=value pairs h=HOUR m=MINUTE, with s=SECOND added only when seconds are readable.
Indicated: h=10 m=55
